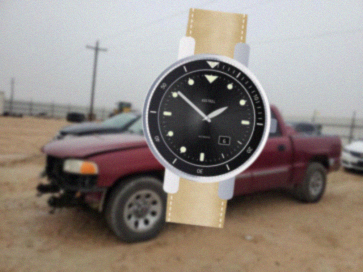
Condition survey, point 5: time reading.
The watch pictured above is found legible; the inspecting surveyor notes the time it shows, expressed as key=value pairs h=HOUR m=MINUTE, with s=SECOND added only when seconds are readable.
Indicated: h=1 m=51
